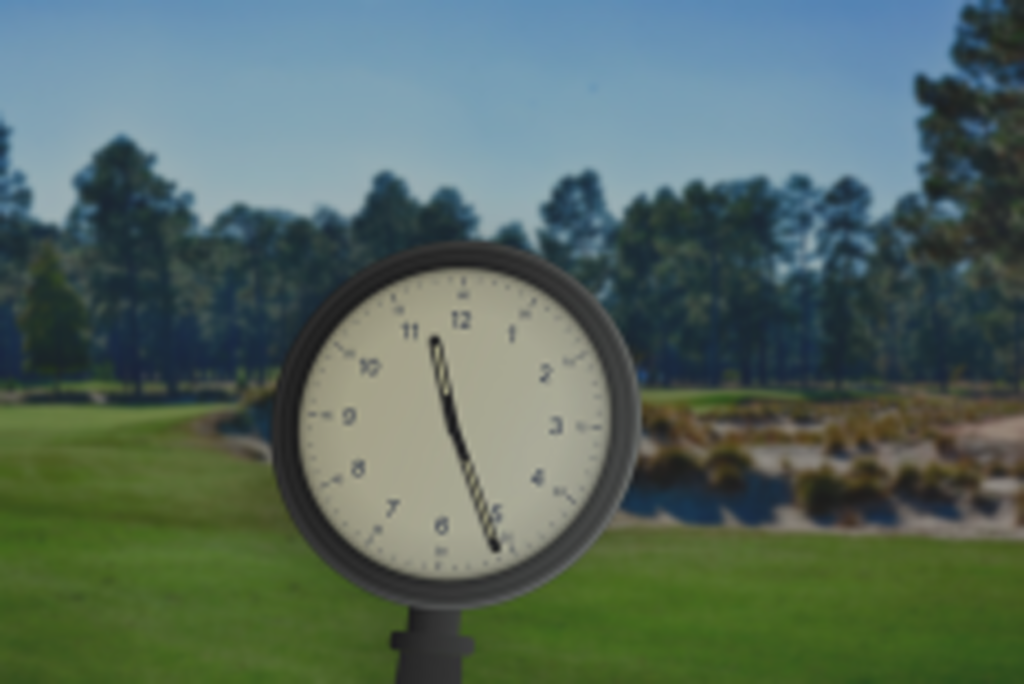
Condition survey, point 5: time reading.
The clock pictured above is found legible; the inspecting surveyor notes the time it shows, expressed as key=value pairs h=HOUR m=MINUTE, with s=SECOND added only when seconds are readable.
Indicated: h=11 m=26
